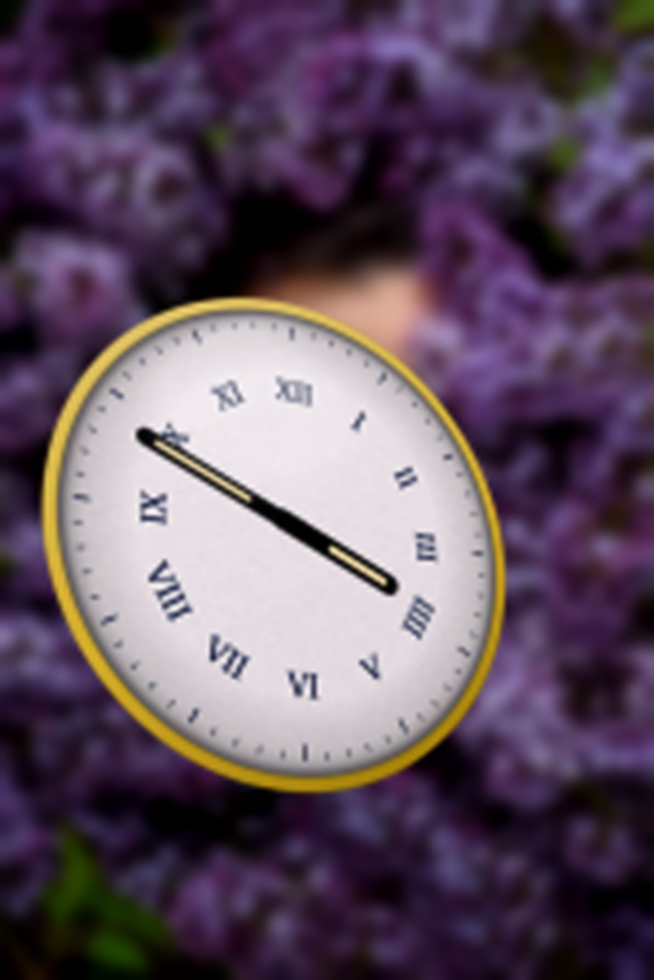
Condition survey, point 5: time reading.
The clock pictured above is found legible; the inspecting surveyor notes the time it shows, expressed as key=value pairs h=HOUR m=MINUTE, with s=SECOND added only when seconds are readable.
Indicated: h=3 m=49
